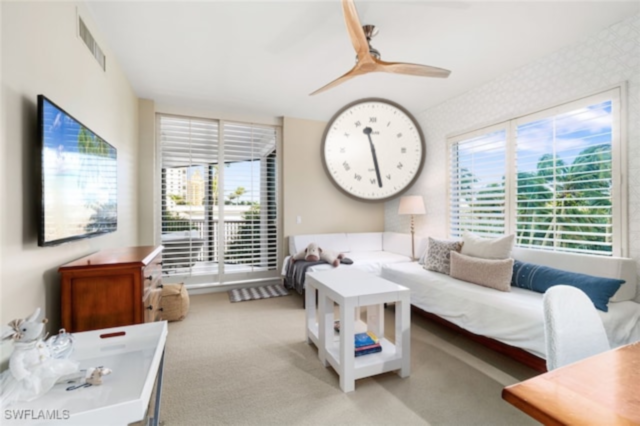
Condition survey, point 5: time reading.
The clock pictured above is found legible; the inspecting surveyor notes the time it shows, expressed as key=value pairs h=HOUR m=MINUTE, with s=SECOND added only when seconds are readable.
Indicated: h=11 m=28
